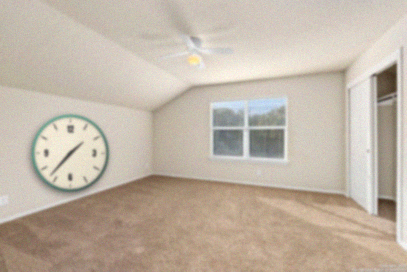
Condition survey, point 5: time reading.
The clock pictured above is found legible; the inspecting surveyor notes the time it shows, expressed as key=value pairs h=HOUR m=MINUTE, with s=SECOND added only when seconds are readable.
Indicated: h=1 m=37
